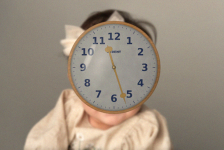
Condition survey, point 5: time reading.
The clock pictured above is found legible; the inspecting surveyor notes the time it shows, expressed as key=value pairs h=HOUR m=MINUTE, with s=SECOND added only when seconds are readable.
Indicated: h=11 m=27
